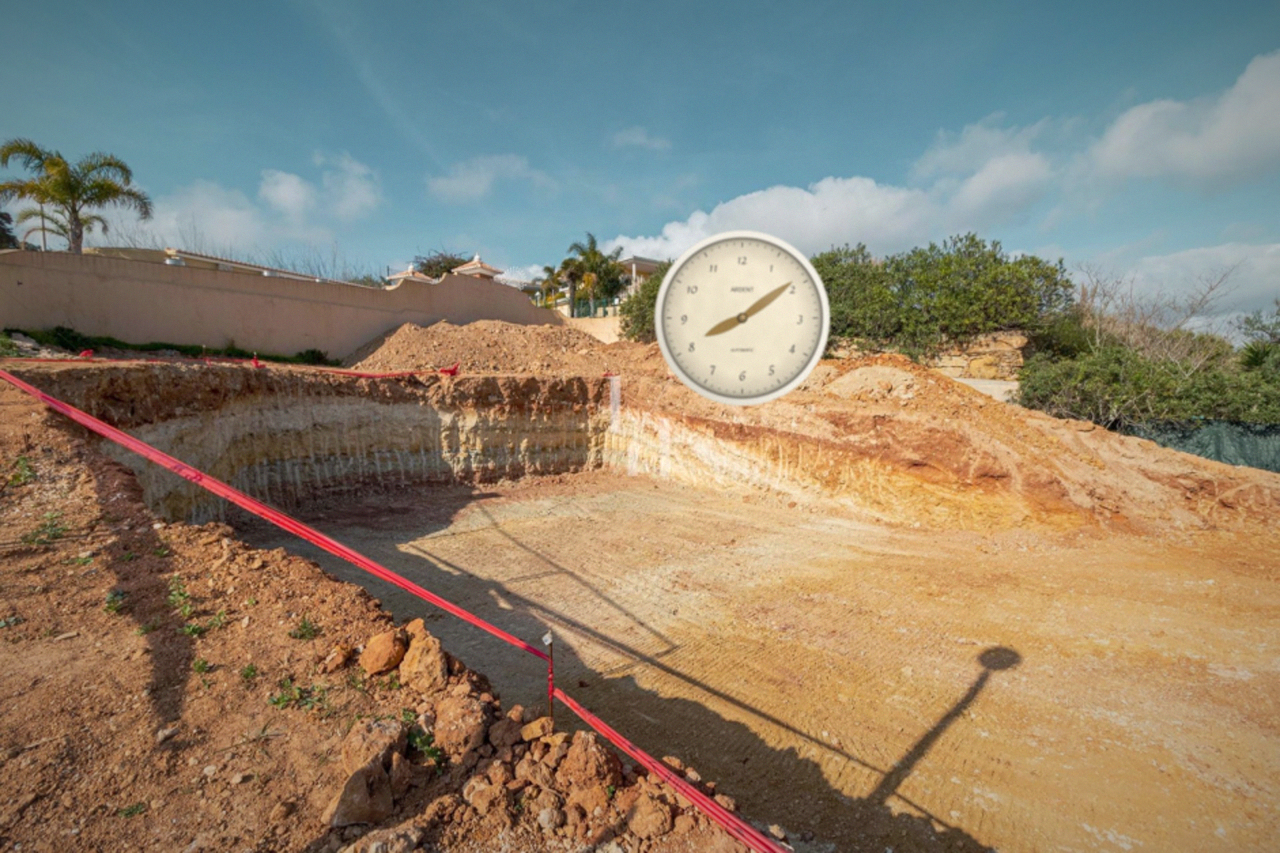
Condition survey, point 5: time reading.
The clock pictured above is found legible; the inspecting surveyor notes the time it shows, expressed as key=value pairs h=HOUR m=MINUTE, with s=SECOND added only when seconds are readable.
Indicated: h=8 m=9
